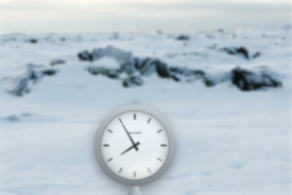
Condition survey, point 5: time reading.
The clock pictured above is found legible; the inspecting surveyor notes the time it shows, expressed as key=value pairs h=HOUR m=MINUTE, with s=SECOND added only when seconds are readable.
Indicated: h=7 m=55
